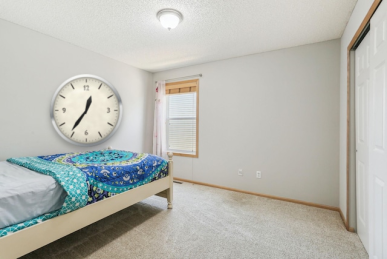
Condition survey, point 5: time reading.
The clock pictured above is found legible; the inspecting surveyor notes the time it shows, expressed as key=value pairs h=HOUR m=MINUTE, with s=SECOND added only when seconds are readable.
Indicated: h=12 m=36
